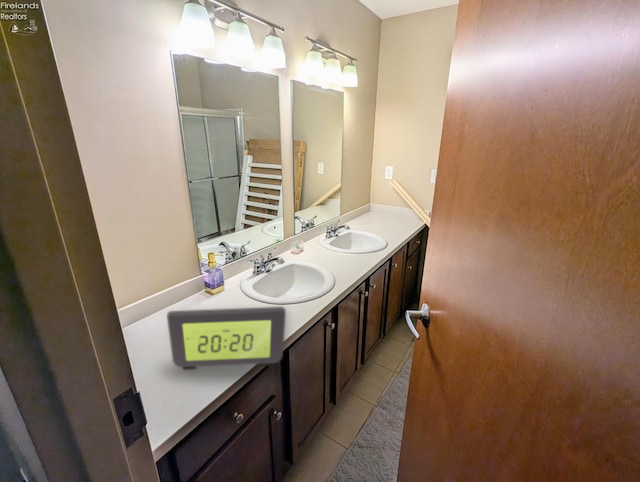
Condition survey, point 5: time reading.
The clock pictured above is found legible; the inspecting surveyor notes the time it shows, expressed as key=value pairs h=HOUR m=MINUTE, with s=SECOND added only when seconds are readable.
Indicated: h=20 m=20
